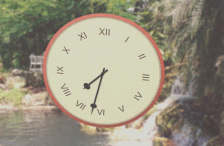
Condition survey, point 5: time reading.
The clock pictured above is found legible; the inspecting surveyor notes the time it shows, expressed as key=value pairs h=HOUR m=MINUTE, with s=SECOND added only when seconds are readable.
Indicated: h=7 m=32
